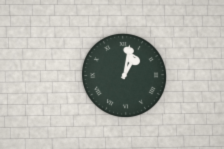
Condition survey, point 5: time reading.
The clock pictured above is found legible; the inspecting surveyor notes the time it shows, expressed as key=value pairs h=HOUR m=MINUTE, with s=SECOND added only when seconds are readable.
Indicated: h=1 m=2
